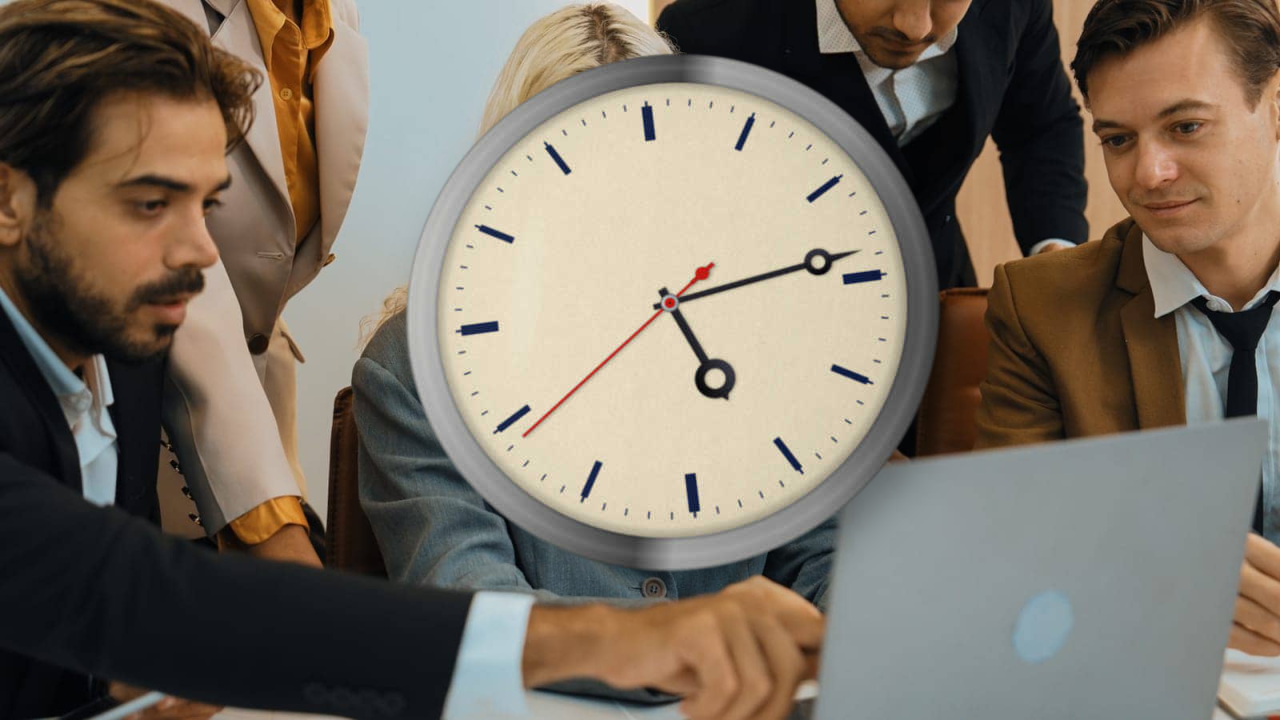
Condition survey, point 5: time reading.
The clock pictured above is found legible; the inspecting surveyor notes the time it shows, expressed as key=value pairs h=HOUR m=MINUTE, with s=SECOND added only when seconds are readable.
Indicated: h=5 m=13 s=39
